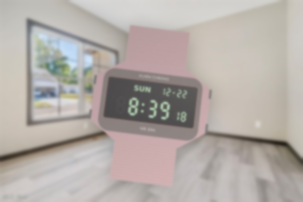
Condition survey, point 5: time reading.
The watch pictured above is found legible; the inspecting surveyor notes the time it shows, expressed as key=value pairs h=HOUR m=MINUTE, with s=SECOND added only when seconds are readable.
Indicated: h=8 m=39
